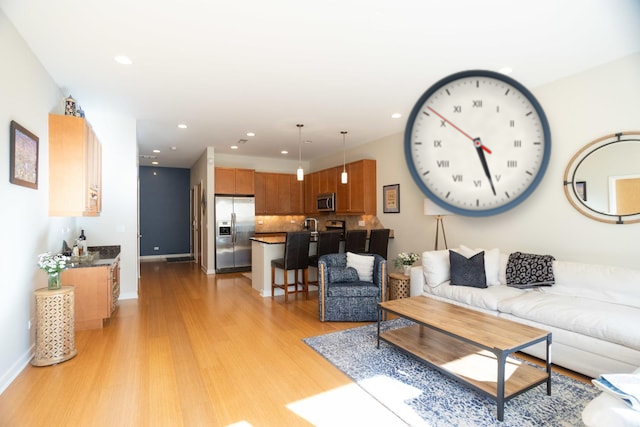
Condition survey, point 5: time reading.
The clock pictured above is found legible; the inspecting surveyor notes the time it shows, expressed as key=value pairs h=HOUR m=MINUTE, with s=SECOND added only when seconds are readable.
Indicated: h=5 m=26 s=51
